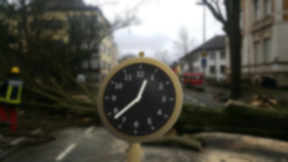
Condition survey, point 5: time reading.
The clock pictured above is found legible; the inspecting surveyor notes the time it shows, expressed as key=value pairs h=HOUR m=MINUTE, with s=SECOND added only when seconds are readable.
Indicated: h=12 m=38
